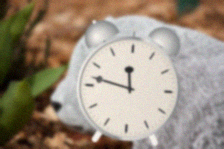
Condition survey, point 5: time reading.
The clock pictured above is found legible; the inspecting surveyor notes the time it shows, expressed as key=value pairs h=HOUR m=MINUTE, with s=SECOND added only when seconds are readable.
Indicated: h=11 m=47
